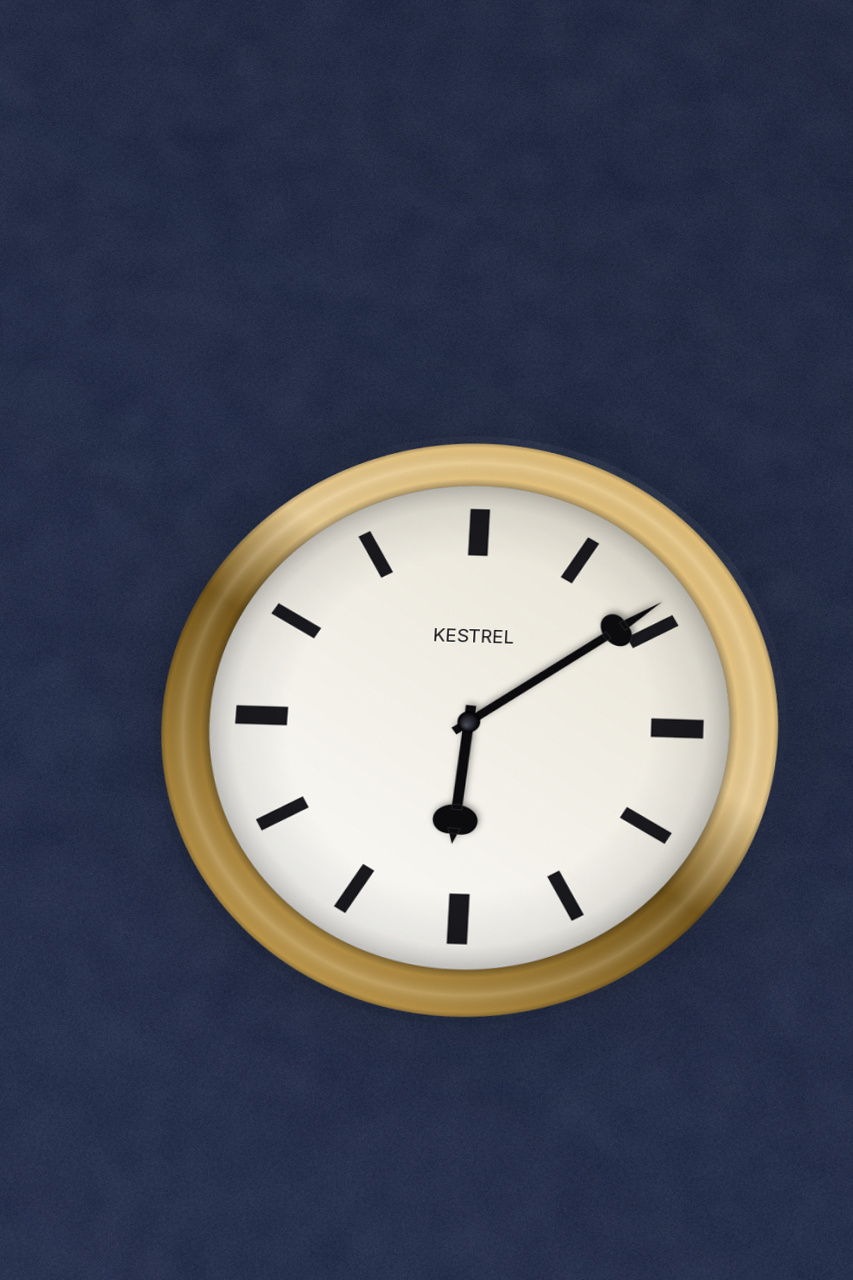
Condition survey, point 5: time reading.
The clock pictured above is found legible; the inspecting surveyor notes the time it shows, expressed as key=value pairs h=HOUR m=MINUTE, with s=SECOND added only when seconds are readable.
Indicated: h=6 m=9
